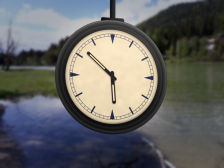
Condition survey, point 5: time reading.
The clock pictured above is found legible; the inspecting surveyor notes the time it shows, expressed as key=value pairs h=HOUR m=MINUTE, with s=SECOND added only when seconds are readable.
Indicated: h=5 m=52
